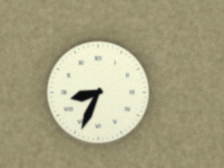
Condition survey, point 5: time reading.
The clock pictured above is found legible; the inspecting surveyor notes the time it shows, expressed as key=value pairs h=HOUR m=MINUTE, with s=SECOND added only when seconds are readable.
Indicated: h=8 m=34
